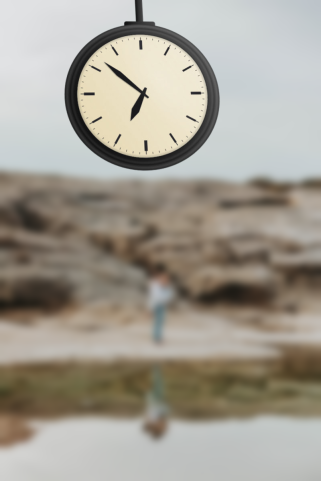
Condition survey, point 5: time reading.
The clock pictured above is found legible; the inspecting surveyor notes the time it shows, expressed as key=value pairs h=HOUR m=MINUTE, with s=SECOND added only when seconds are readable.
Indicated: h=6 m=52
